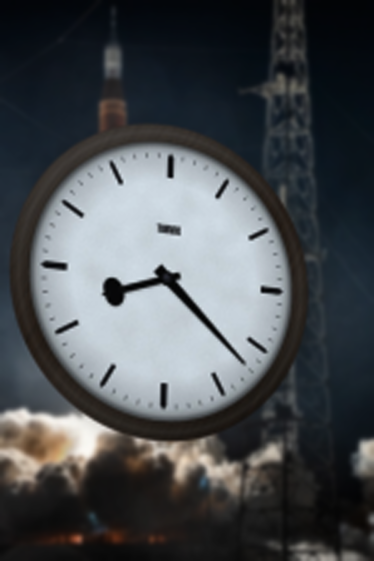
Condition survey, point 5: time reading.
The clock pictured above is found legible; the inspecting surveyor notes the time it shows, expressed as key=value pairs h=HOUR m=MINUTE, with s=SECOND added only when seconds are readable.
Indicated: h=8 m=22
